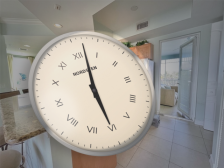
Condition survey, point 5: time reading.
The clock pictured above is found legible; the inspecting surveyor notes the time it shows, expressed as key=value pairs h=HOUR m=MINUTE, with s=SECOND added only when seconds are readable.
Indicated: h=6 m=2
